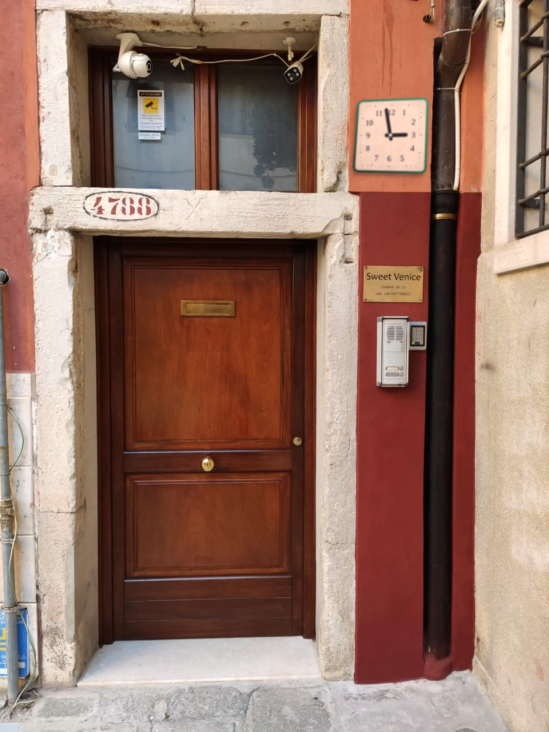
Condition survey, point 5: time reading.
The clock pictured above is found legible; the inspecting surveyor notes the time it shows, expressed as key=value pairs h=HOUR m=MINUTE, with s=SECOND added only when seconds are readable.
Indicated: h=2 m=58
